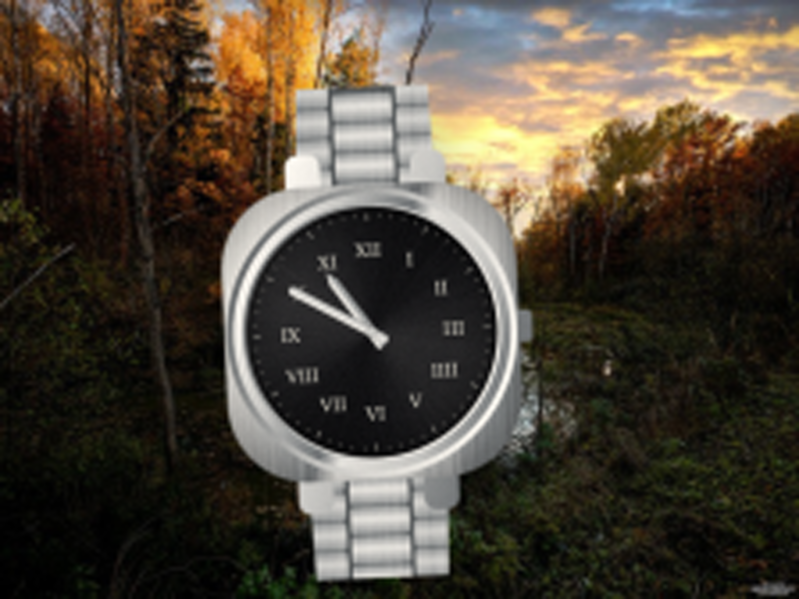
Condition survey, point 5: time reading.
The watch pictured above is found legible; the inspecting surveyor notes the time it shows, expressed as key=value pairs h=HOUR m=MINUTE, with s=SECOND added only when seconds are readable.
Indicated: h=10 m=50
